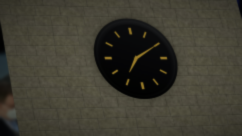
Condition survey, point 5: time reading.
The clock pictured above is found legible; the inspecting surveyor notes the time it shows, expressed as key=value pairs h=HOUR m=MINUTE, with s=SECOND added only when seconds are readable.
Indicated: h=7 m=10
